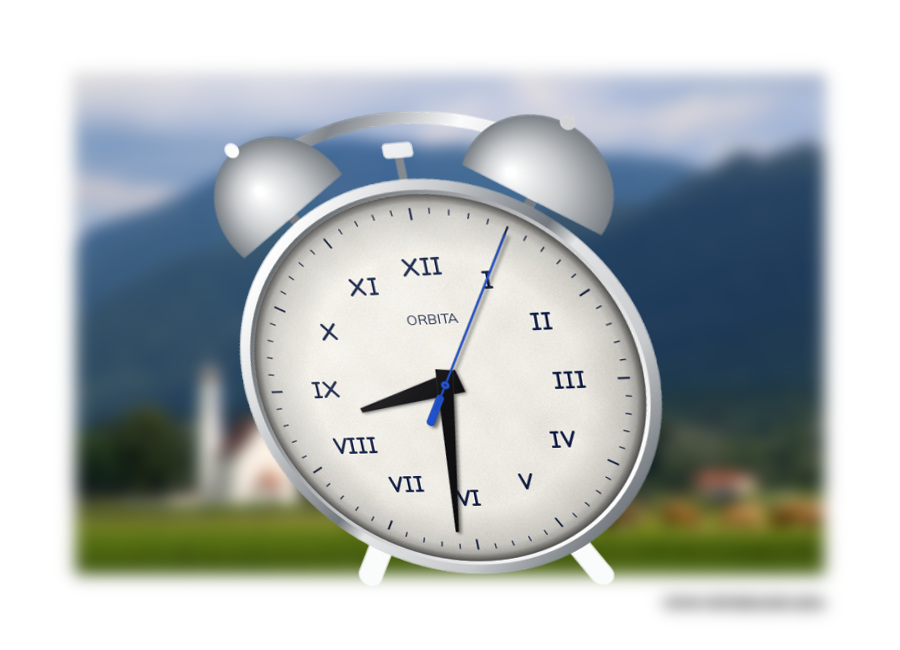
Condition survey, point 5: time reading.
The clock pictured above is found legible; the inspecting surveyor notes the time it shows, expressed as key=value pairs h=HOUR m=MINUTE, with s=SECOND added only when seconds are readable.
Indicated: h=8 m=31 s=5
